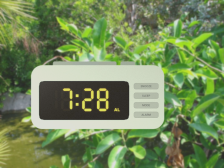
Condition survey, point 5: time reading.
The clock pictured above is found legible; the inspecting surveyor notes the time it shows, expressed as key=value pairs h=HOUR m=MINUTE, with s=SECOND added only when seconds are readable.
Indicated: h=7 m=28
